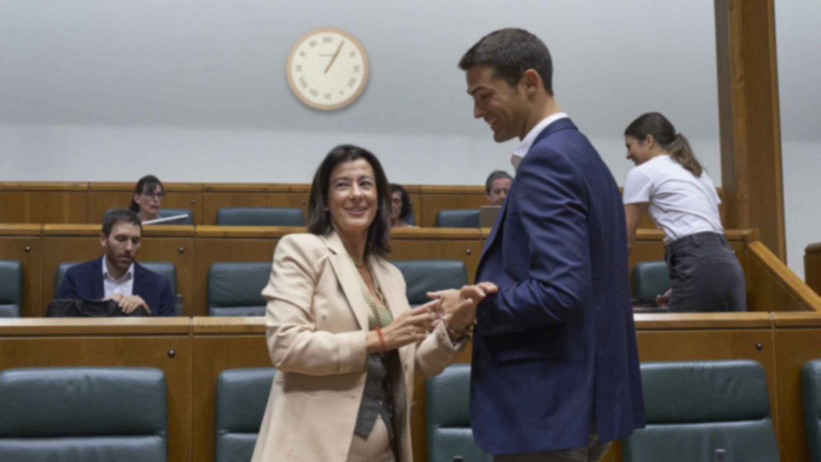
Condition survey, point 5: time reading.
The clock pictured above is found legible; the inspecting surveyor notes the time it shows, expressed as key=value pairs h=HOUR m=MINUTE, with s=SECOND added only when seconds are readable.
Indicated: h=1 m=5
